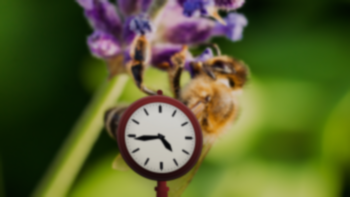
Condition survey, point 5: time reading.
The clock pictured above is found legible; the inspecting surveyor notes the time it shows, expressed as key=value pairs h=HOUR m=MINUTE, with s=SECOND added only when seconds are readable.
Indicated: h=4 m=44
